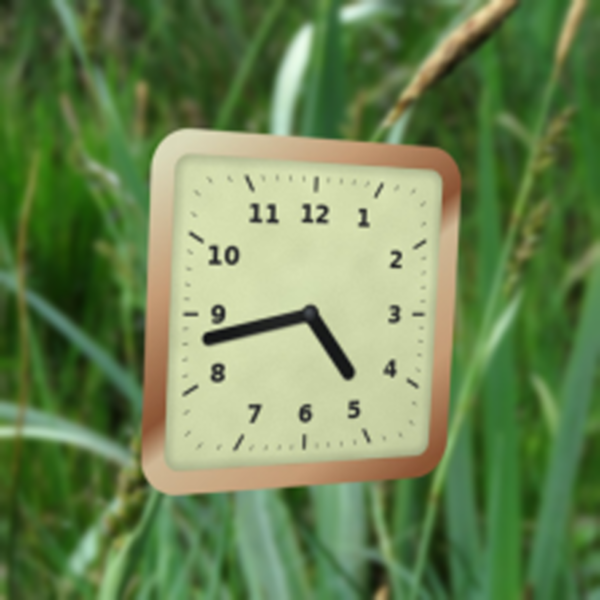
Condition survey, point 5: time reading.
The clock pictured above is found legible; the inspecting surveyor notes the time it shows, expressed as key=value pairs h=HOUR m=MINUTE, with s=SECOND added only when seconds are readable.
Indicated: h=4 m=43
